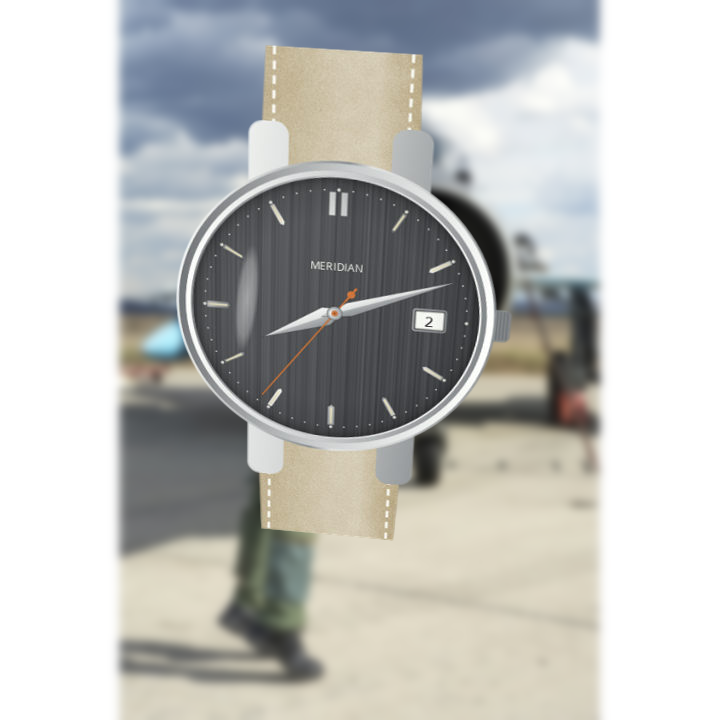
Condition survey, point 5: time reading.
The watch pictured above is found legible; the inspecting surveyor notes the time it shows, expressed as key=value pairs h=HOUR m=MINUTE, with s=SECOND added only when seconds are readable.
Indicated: h=8 m=11 s=36
